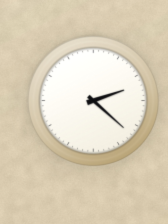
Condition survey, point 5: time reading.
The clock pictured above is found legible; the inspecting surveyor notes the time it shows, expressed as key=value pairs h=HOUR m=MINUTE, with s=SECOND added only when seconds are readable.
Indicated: h=2 m=22
